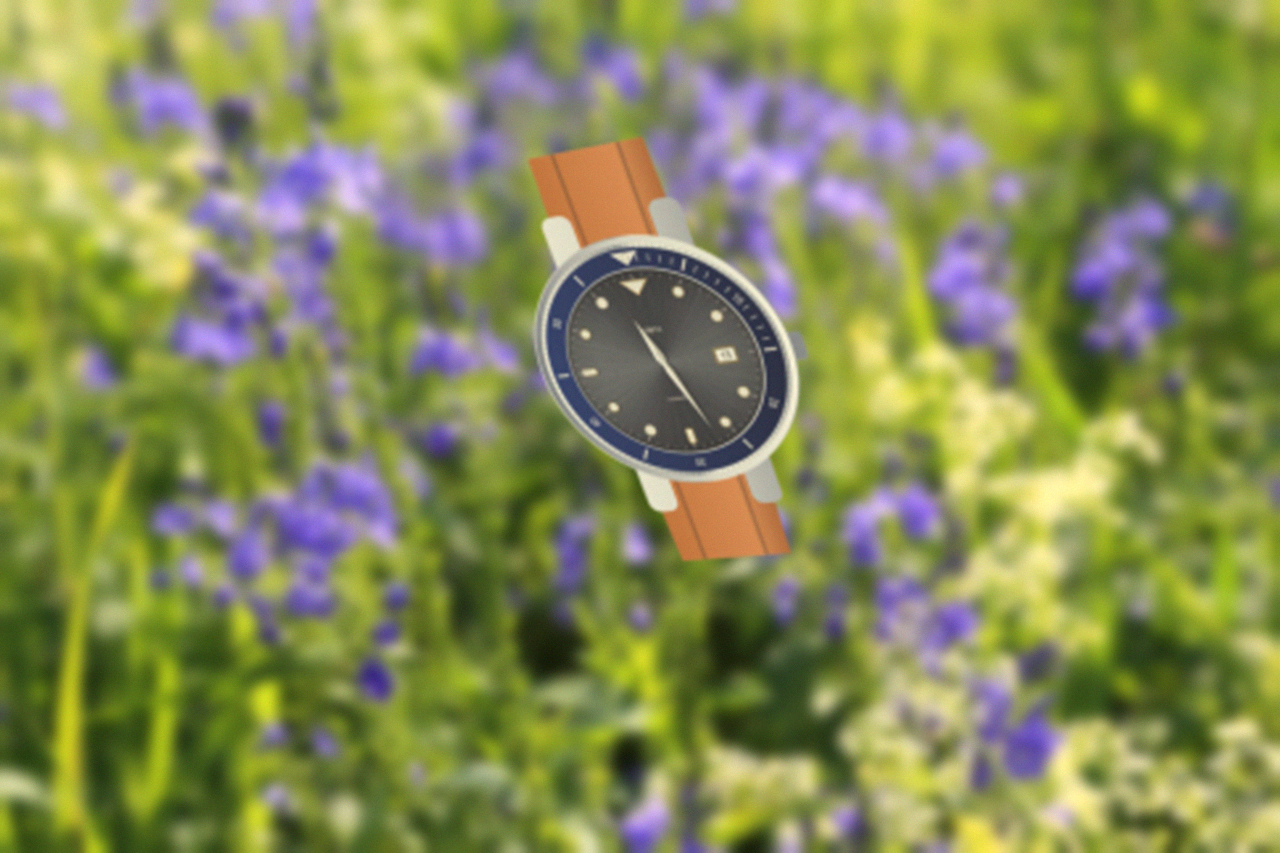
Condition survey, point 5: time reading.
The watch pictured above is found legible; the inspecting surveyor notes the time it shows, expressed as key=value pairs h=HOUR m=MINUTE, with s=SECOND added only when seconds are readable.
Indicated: h=11 m=27
